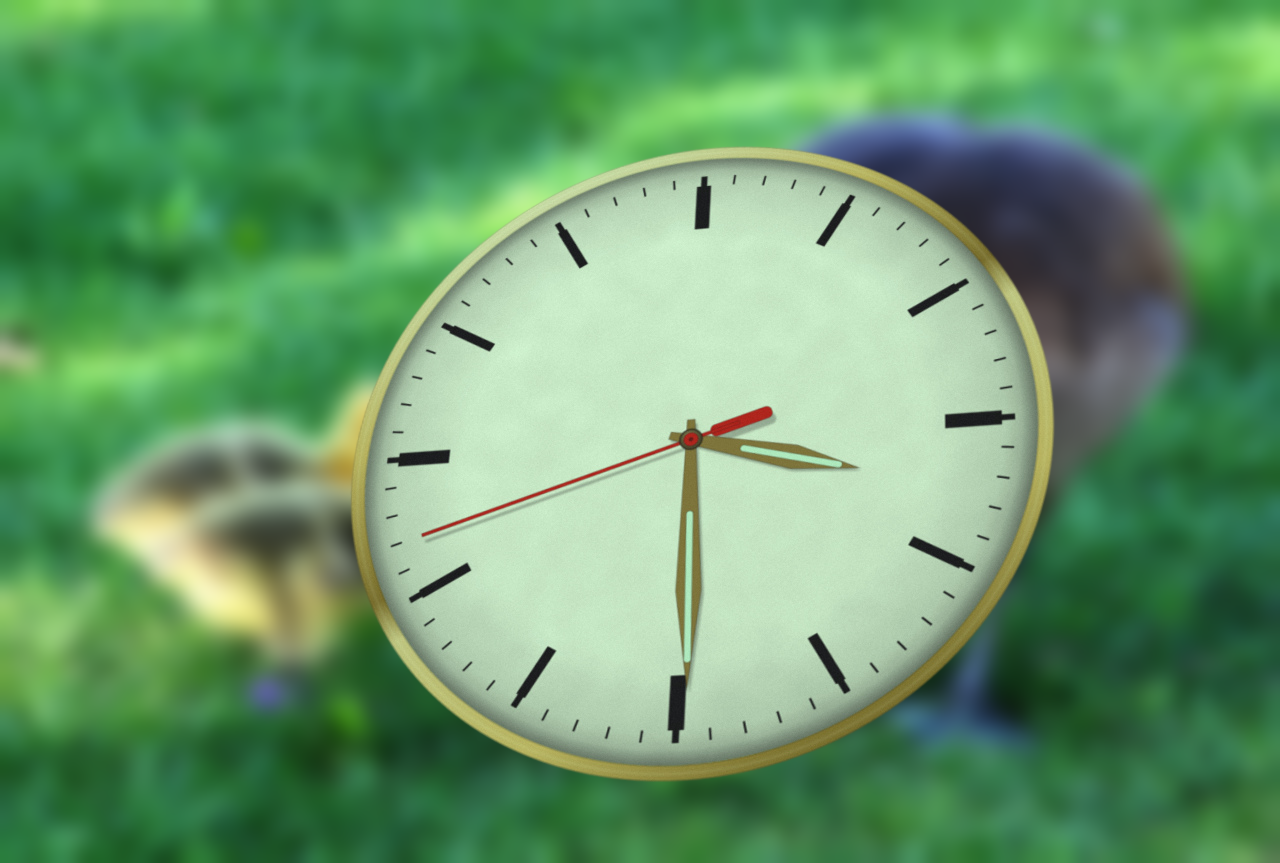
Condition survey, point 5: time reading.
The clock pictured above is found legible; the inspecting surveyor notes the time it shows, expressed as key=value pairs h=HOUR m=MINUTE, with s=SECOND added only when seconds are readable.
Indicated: h=3 m=29 s=42
